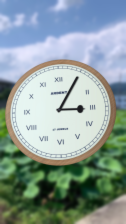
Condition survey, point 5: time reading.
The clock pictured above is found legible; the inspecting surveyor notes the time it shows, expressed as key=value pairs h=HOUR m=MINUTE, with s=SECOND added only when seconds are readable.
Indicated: h=3 m=5
